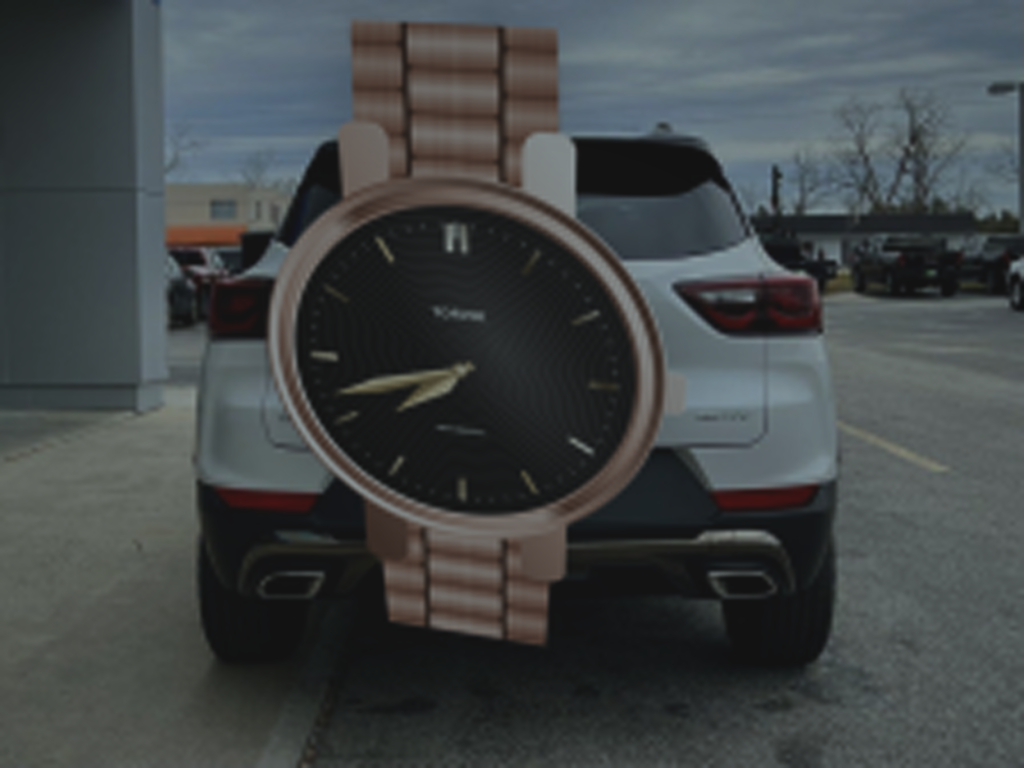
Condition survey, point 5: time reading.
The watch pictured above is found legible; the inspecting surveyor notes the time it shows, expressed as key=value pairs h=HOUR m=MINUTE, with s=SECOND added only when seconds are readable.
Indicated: h=7 m=42
